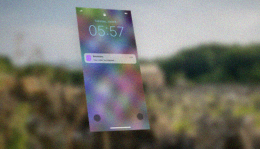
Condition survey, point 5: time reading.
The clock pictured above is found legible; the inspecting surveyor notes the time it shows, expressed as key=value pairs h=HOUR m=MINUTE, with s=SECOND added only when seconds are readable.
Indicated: h=5 m=57
